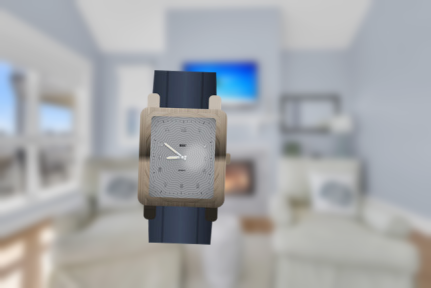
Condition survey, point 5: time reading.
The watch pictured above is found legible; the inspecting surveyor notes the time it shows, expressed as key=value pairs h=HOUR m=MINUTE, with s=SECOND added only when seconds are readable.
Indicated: h=8 m=51
